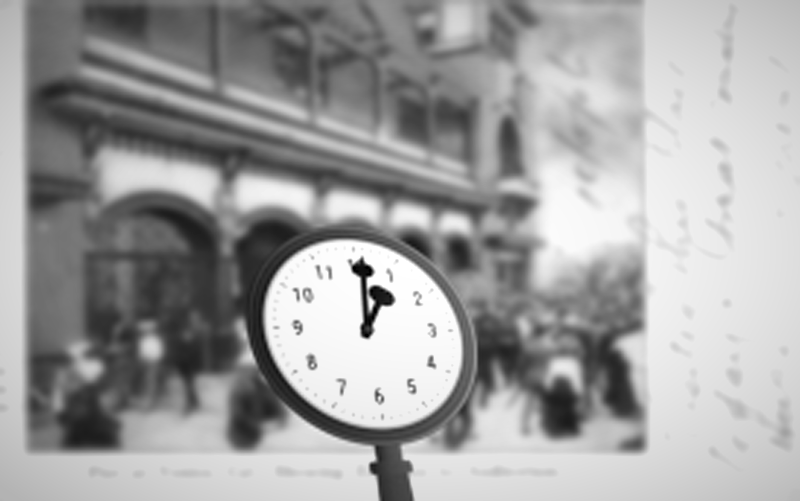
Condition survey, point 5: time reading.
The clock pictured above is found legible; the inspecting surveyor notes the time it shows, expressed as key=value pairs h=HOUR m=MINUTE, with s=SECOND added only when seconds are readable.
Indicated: h=1 m=1
